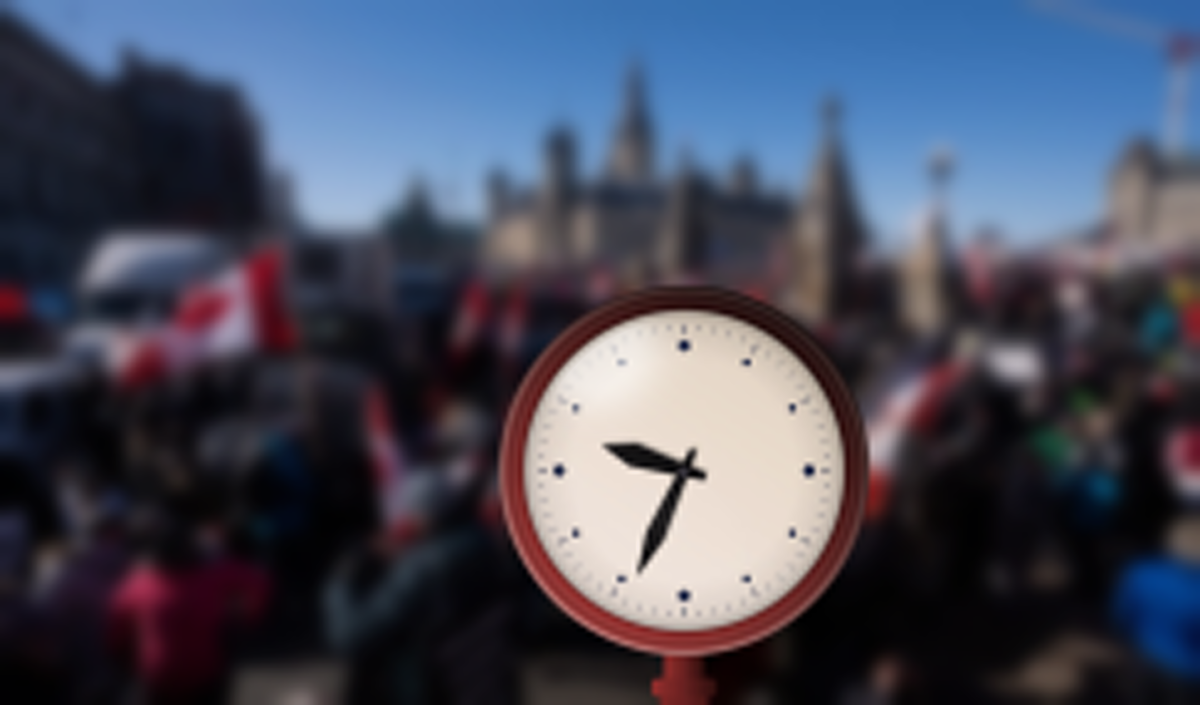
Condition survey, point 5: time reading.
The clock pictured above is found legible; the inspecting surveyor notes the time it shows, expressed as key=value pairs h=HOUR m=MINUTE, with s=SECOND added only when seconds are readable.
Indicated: h=9 m=34
